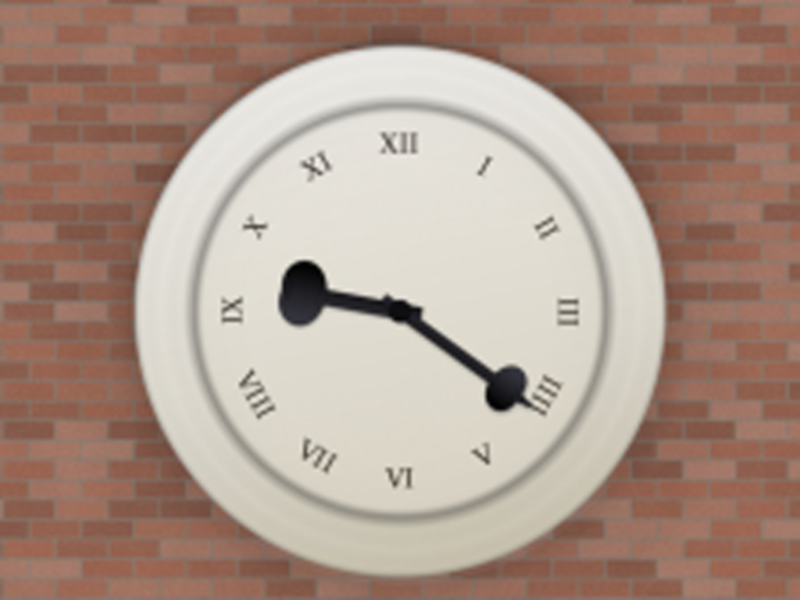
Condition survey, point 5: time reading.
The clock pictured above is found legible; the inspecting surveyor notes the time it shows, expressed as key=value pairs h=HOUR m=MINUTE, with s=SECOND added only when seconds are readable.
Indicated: h=9 m=21
